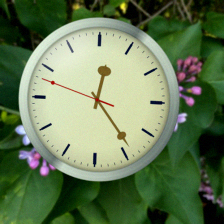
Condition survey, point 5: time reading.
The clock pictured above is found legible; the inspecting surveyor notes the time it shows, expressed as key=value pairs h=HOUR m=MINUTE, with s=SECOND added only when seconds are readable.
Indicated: h=12 m=23 s=48
